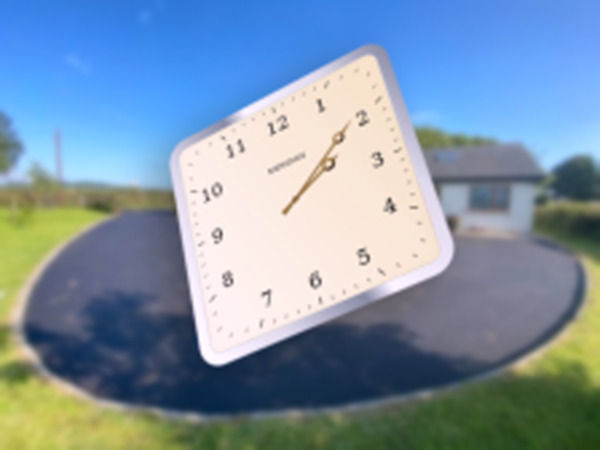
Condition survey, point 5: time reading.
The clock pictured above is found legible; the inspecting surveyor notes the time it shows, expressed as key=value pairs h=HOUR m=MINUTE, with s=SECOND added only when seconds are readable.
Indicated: h=2 m=9
